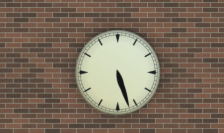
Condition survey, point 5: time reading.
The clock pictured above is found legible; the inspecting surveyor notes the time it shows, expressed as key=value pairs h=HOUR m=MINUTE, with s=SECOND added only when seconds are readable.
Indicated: h=5 m=27
